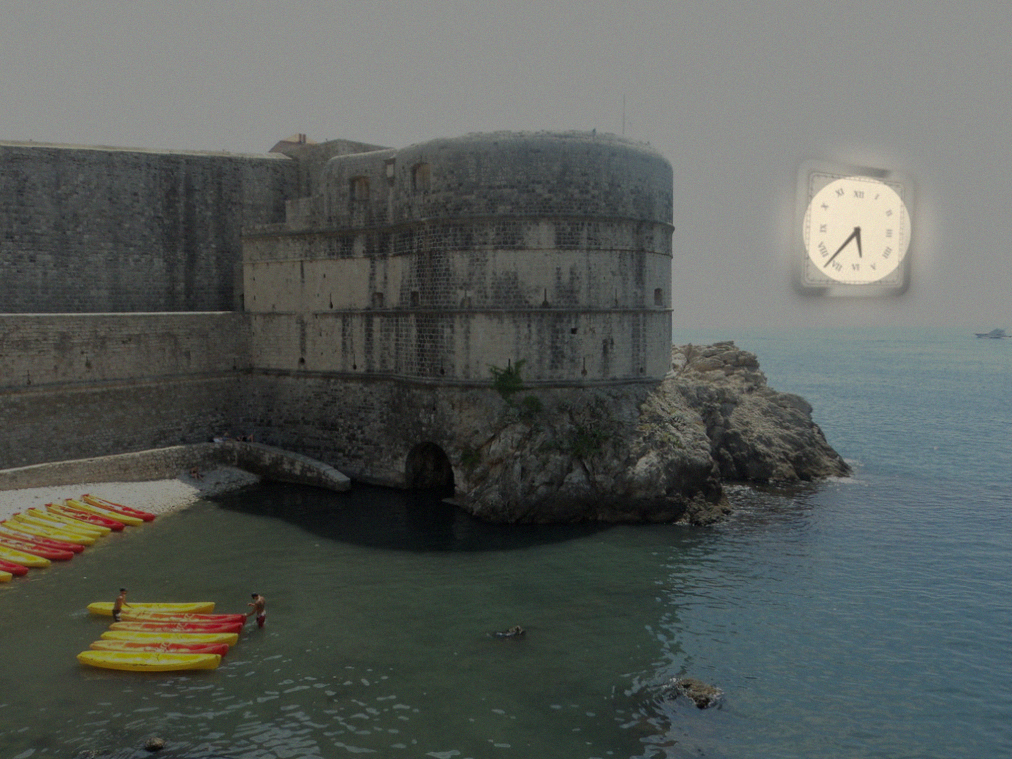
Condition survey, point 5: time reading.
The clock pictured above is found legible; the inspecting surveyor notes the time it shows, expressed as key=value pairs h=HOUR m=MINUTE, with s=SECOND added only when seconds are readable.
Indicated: h=5 m=37
